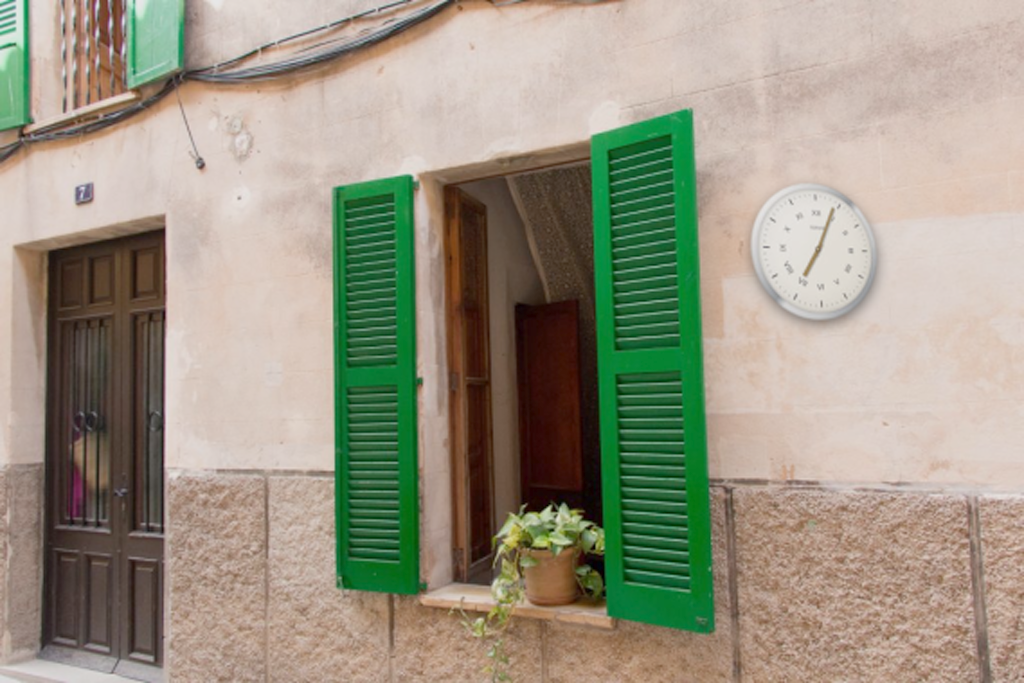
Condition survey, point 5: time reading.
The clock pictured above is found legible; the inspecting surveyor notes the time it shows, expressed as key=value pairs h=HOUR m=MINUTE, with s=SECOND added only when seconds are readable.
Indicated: h=7 m=4
